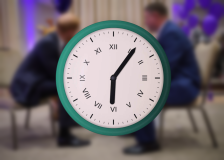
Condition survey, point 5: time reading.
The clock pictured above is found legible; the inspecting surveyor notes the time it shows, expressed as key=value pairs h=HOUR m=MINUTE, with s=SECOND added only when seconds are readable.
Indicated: h=6 m=6
